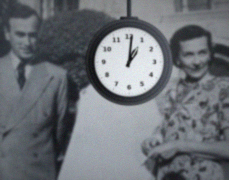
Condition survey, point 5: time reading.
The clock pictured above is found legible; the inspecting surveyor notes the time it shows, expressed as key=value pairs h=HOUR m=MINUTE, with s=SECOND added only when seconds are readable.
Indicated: h=1 m=1
